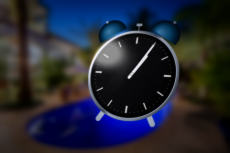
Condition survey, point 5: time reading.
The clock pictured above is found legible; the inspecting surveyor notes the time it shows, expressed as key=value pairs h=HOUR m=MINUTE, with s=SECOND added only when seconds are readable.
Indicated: h=1 m=5
